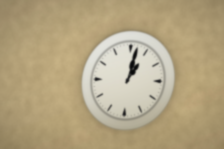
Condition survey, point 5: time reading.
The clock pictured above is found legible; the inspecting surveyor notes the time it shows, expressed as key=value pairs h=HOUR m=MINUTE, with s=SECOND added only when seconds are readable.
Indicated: h=1 m=2
